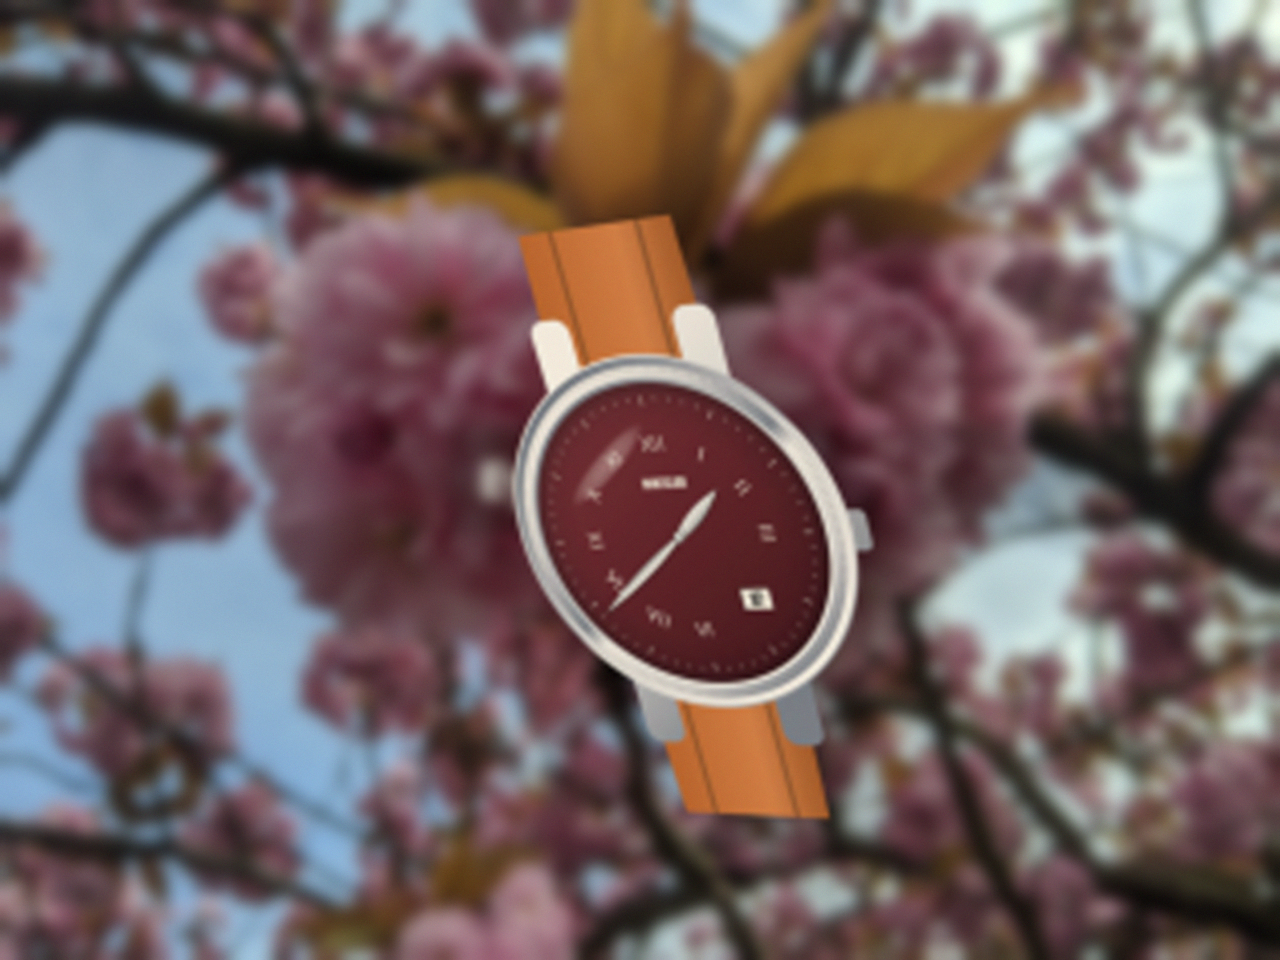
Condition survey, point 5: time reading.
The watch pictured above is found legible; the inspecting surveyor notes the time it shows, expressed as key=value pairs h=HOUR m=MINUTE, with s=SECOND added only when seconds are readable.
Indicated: h=1 m=39
